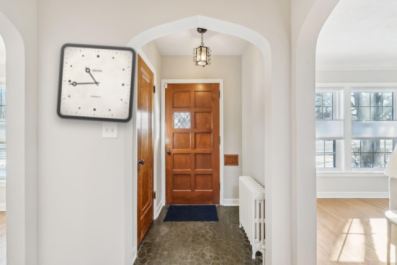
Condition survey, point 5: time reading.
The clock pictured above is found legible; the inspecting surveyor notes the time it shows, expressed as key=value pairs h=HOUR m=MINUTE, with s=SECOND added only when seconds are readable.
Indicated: h=10 m=44
